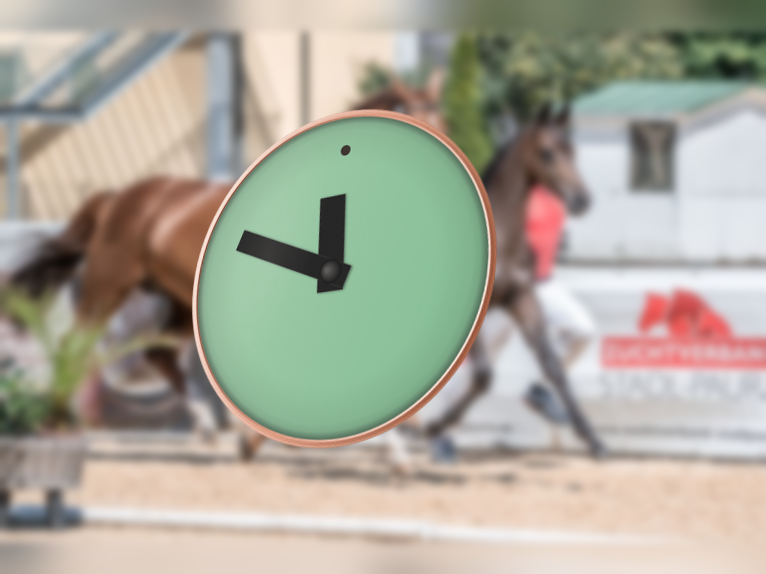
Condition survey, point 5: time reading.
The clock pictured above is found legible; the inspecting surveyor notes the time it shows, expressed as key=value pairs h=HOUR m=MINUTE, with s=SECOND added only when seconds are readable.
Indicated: h=11 m=48
